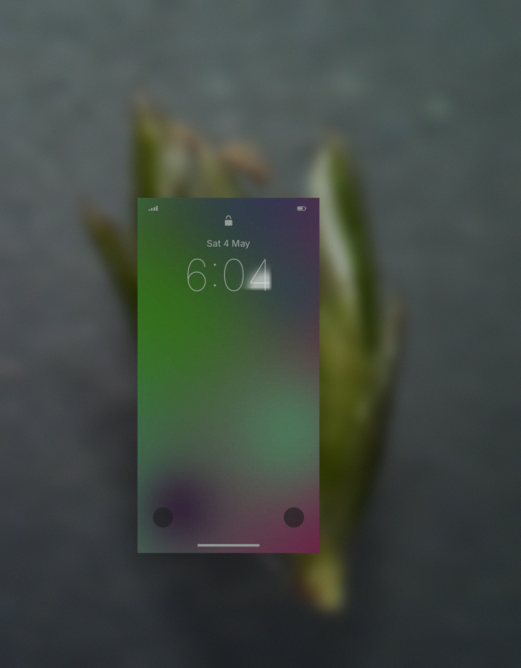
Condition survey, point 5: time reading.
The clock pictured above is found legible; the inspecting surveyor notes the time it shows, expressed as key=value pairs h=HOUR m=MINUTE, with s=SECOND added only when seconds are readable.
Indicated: h=6 m=4
